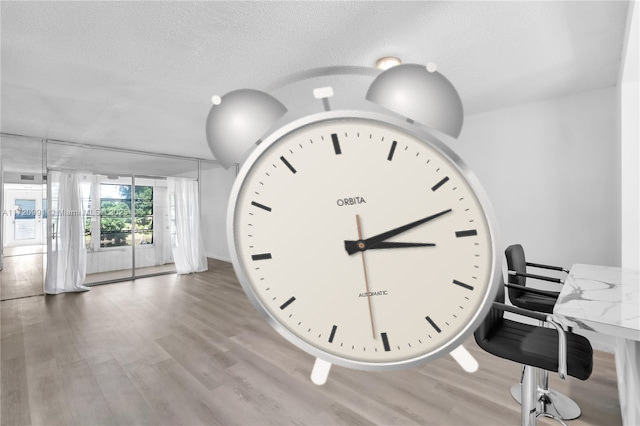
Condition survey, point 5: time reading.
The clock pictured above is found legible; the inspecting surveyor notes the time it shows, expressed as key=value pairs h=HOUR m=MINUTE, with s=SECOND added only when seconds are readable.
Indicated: h=3 m=12 s=31
